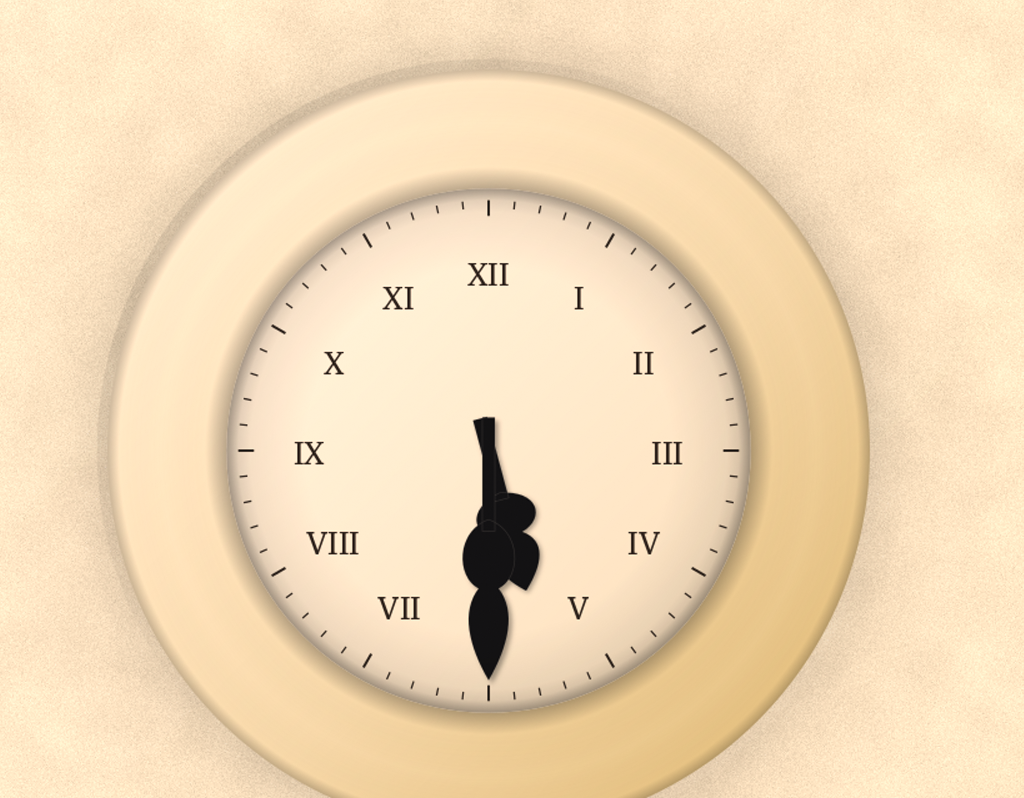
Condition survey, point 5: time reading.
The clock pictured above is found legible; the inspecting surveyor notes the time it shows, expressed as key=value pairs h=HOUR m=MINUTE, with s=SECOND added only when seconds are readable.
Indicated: h=5 m=30
